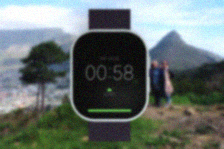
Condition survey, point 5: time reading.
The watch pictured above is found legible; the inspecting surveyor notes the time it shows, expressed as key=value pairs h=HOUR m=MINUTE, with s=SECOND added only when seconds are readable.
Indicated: h=0 m=58
